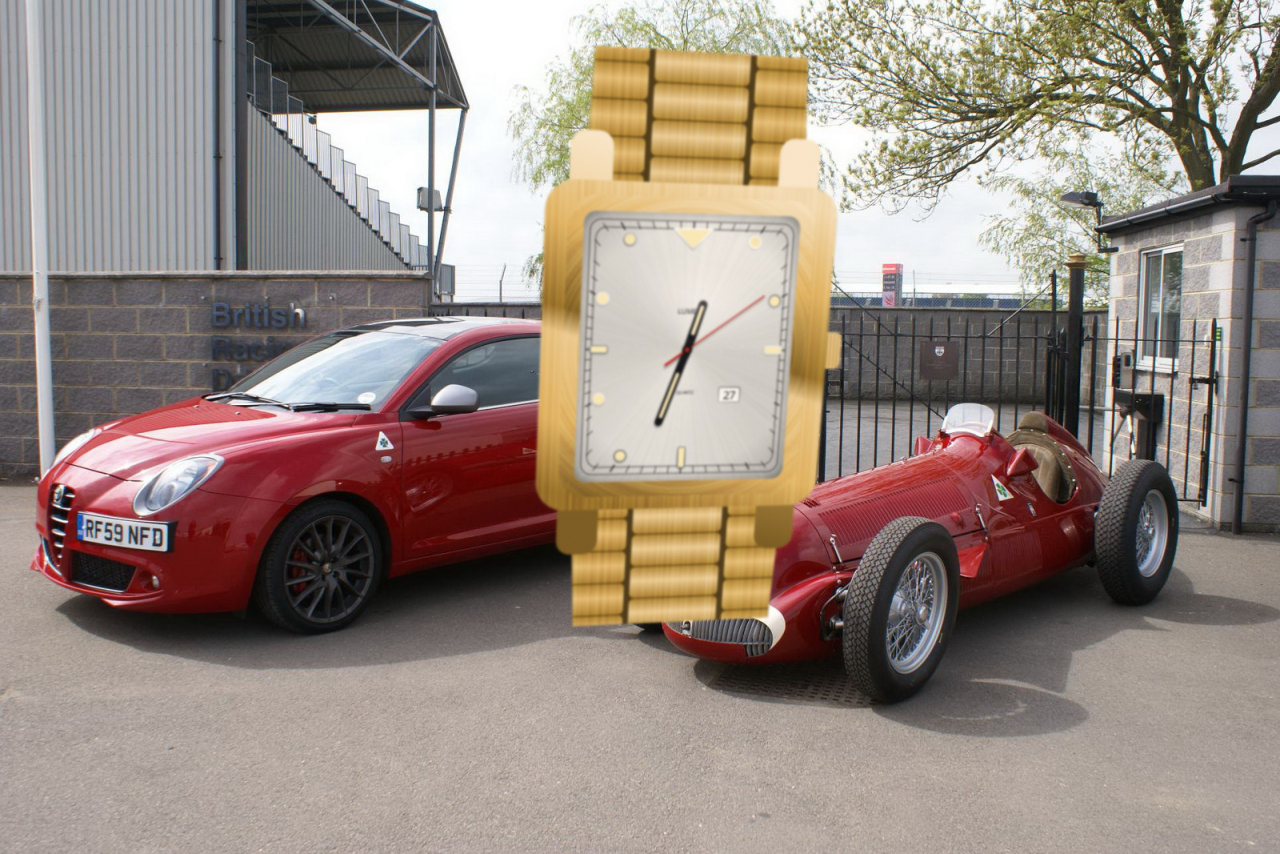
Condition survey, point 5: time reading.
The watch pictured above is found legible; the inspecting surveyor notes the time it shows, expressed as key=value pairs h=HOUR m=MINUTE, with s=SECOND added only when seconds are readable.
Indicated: h=12 m=33 s=9
